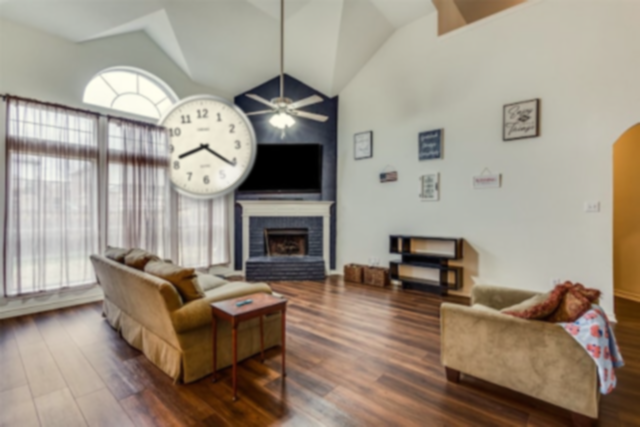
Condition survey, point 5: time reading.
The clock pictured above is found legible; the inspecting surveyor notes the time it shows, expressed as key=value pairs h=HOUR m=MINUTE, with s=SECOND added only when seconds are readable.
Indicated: h=8 m=21
